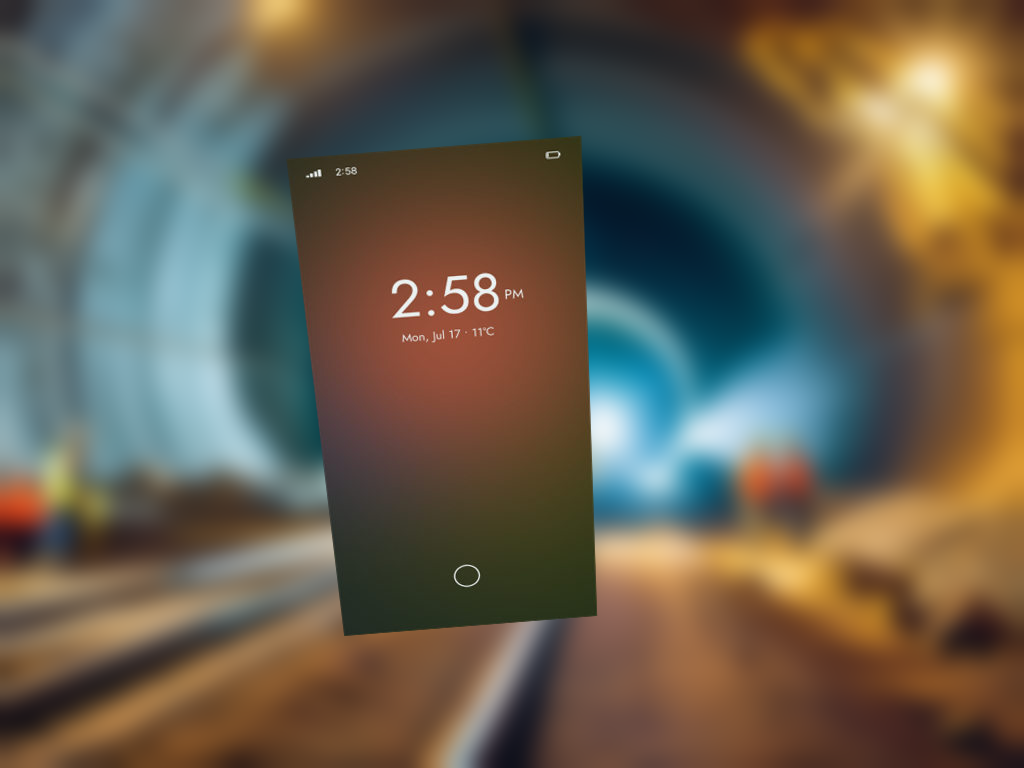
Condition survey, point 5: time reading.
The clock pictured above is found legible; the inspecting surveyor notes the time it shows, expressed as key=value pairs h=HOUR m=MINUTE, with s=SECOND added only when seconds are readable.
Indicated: h=2 m=58
